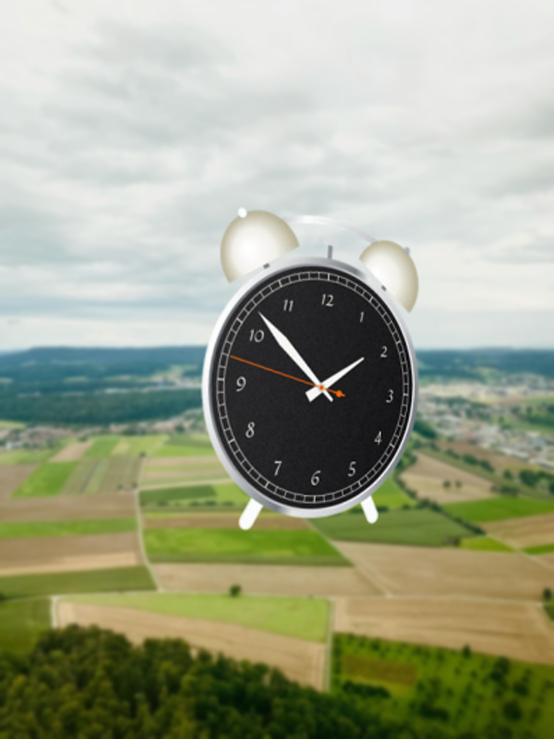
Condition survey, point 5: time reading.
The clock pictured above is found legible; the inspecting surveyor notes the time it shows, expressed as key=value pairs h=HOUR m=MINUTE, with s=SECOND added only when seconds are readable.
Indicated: h=1 m=51 s=47
